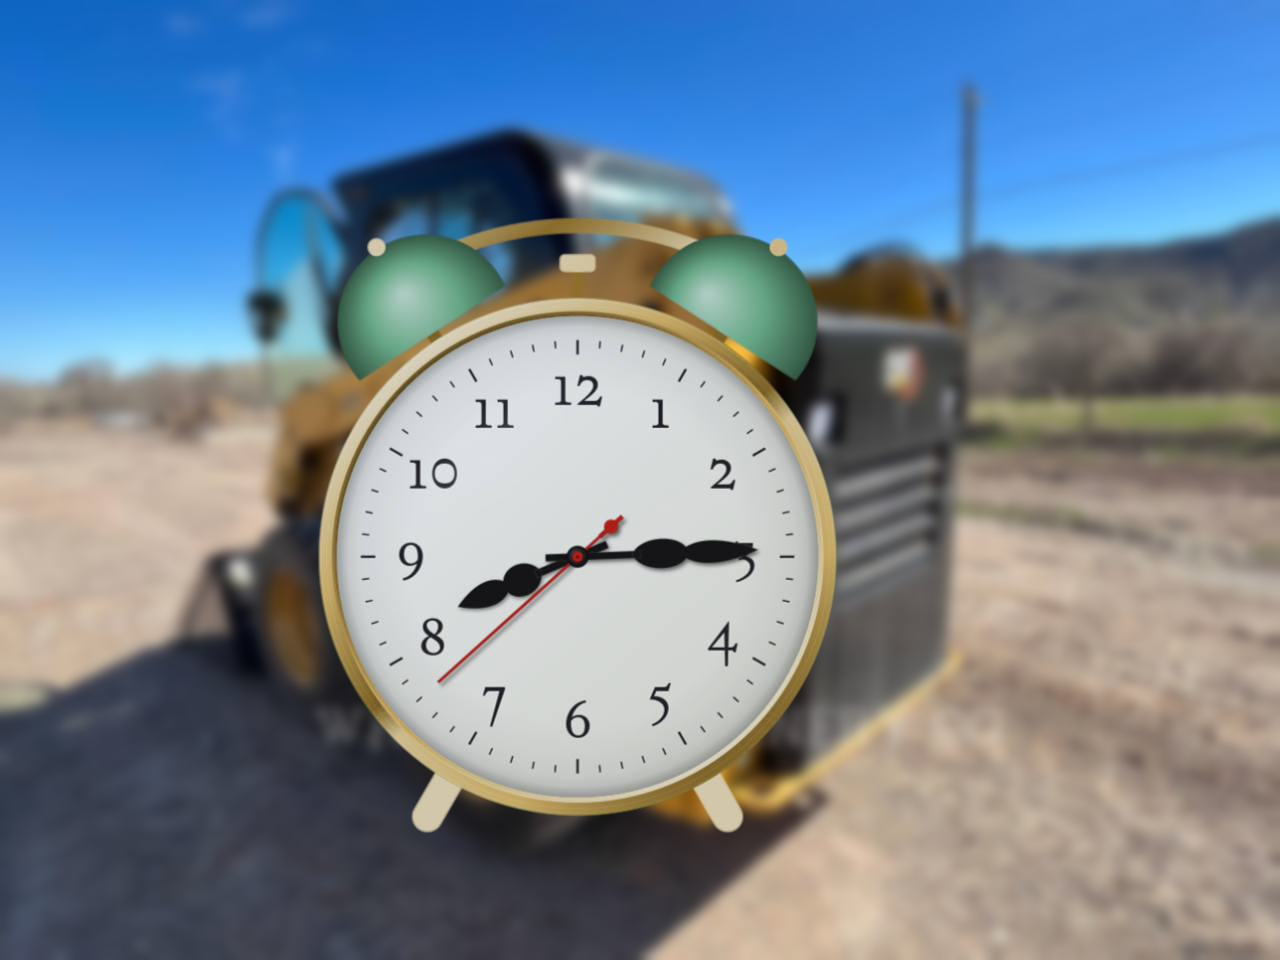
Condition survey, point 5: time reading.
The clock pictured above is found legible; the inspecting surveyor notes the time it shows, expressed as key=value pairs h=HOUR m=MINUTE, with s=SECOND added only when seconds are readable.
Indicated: h=8 m=14 s=38
